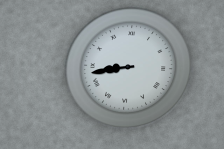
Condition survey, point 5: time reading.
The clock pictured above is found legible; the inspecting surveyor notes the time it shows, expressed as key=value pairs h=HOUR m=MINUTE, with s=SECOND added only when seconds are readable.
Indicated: h=8 m=43
